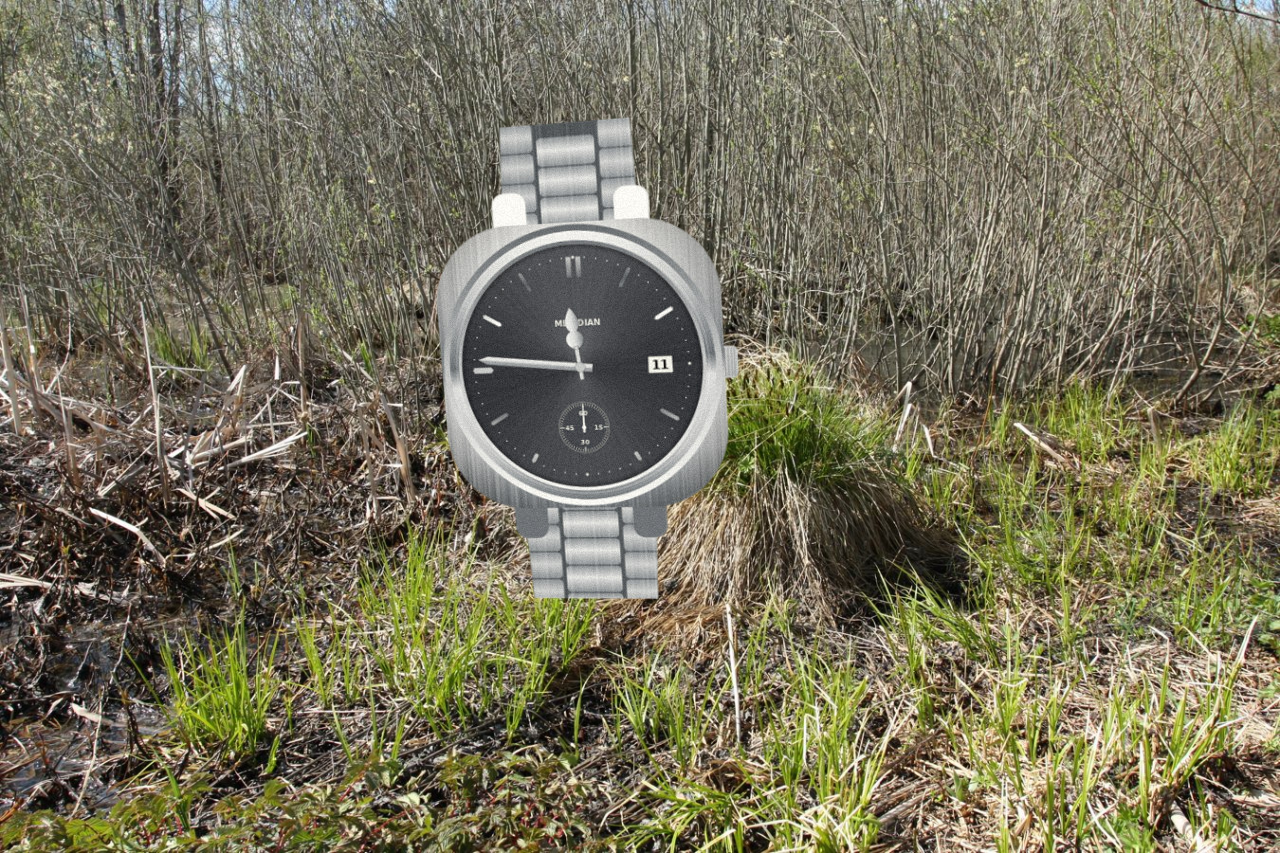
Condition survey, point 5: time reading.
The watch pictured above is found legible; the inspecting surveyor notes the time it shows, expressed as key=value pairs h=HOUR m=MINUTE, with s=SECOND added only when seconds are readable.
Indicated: h=11 m=46
